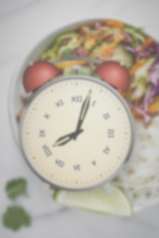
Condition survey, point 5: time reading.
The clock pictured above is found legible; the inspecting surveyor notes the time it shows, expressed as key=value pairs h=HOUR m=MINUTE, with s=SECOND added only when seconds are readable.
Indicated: h=8 m=3
